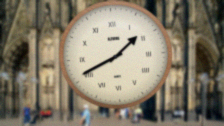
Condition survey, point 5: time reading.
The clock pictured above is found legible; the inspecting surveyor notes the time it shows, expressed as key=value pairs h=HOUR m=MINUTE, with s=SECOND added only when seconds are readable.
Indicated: h=1 m=41
